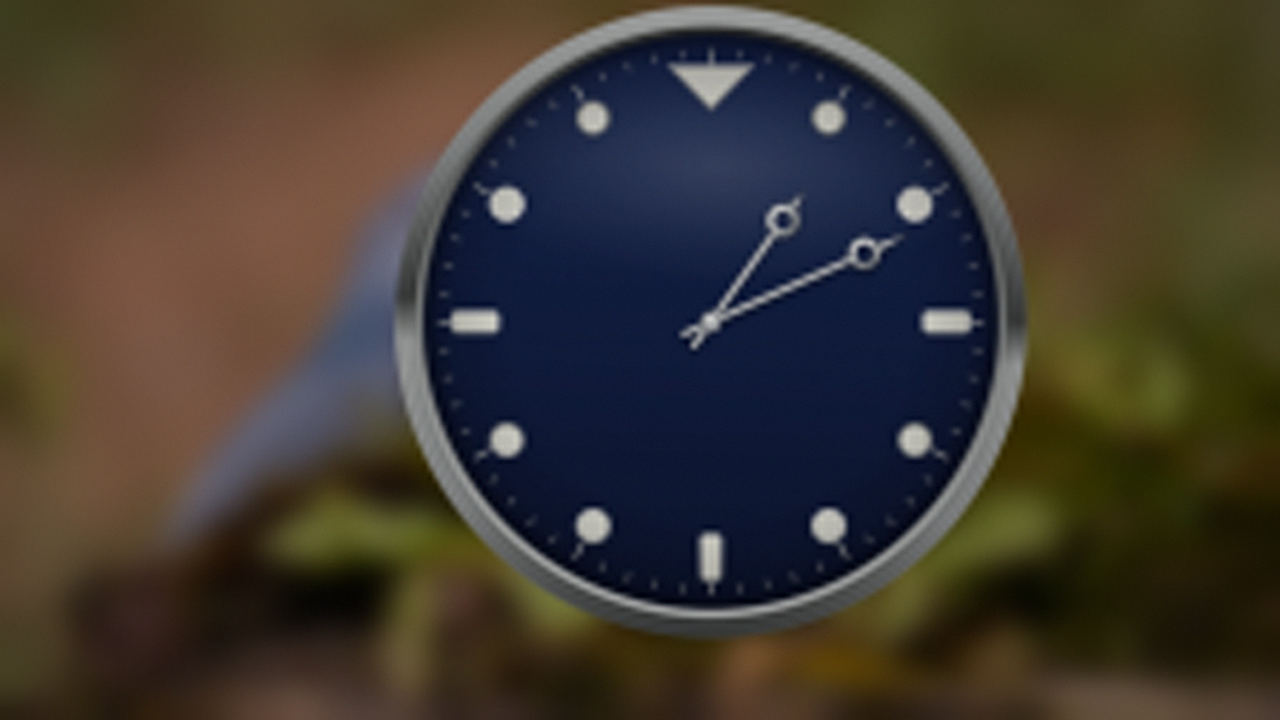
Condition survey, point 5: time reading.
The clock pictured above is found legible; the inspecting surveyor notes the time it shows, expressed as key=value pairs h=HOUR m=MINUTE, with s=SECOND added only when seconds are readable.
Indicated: h=1 m=11
